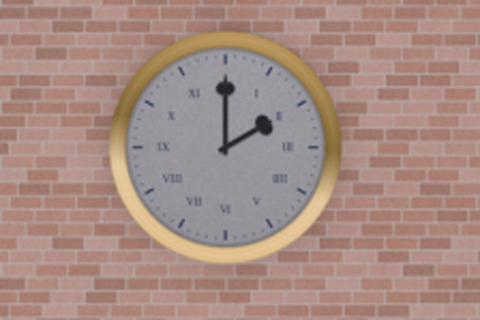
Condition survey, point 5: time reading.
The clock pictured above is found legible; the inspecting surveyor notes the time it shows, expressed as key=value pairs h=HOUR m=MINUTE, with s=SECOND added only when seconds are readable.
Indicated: h=2 m=0
